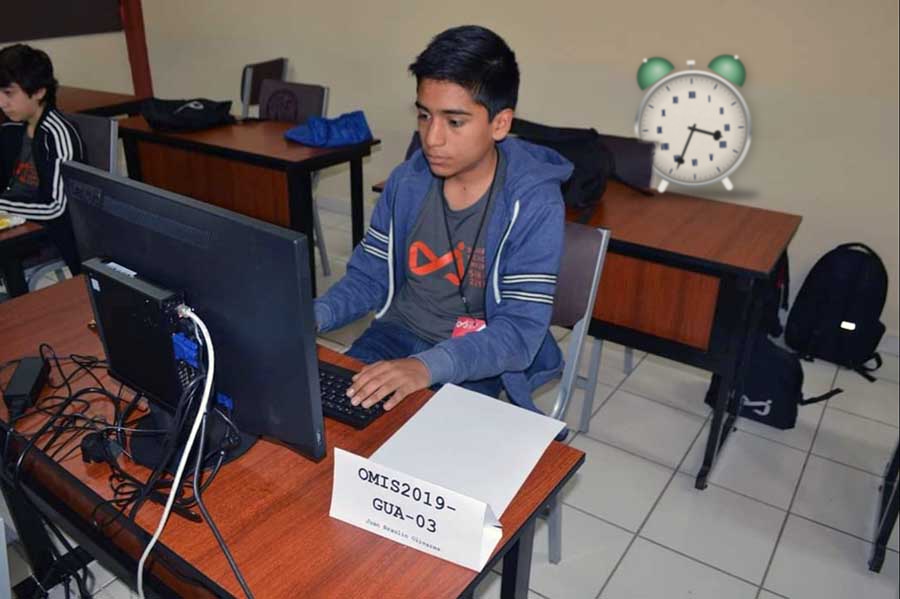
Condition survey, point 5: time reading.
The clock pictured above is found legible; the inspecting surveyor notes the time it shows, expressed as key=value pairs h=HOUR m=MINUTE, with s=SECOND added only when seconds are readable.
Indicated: h=3 m=34
